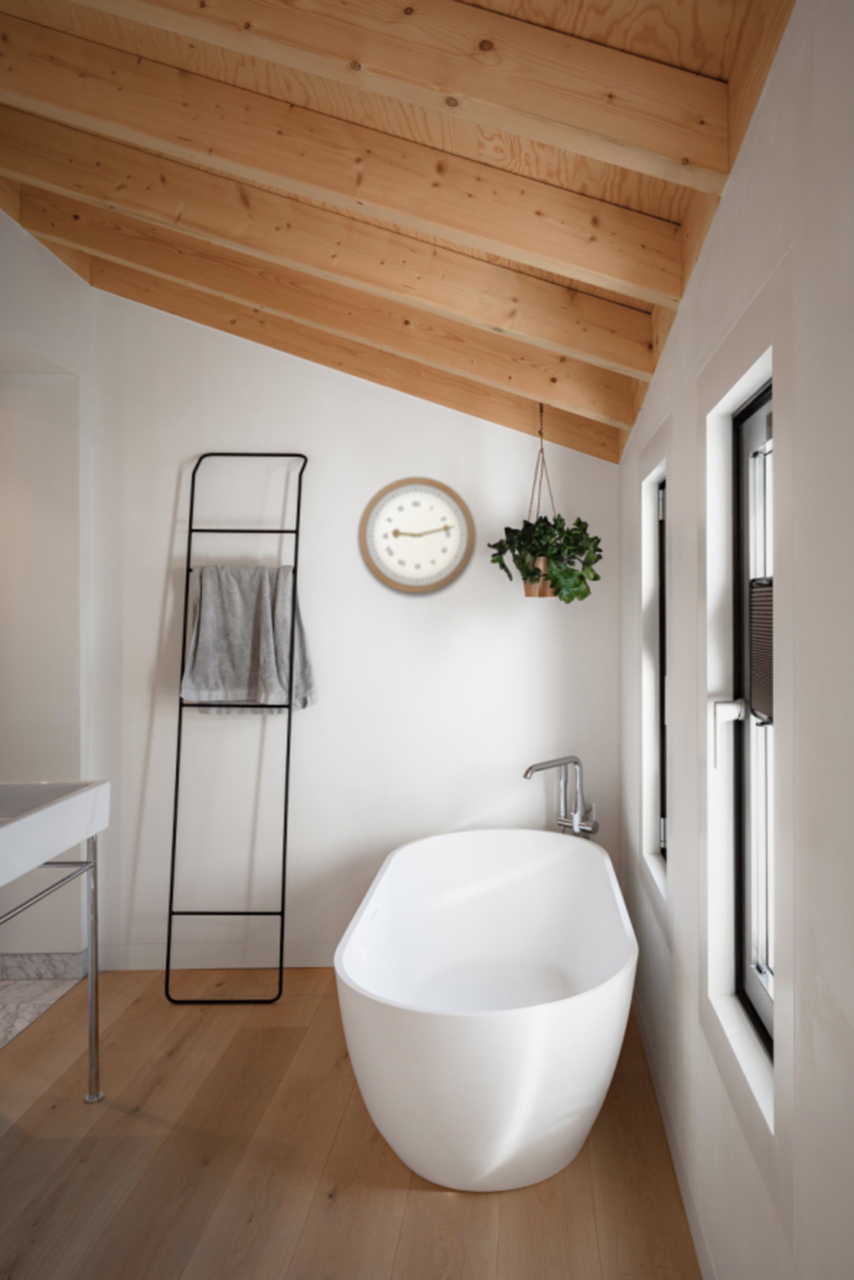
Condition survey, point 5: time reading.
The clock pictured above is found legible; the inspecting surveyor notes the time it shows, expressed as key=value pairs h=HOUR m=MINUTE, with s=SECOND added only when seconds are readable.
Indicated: h=9 m=13
